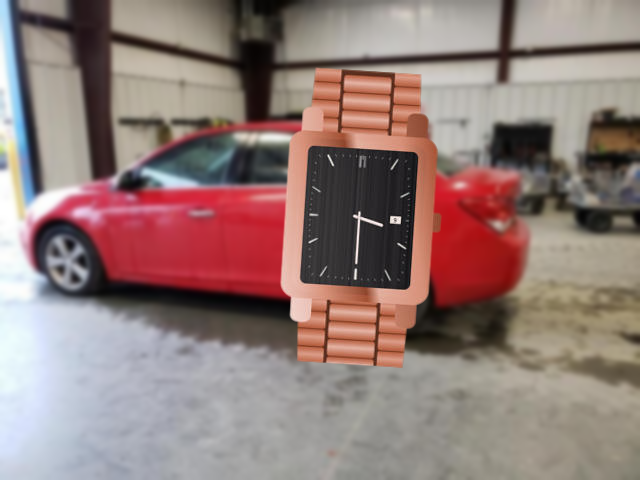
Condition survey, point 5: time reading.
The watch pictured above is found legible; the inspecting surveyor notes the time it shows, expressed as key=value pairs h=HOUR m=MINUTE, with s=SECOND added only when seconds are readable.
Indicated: h=3 m=30
